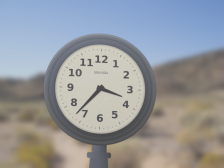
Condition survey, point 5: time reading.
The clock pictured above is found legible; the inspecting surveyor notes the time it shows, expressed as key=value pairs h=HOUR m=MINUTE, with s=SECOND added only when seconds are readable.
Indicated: h=3 m=37
